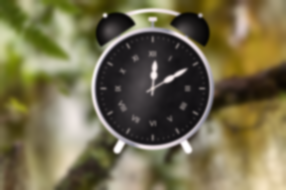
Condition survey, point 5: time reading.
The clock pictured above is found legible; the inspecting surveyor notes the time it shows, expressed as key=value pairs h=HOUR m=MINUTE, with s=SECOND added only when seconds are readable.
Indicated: h=12 m=10
